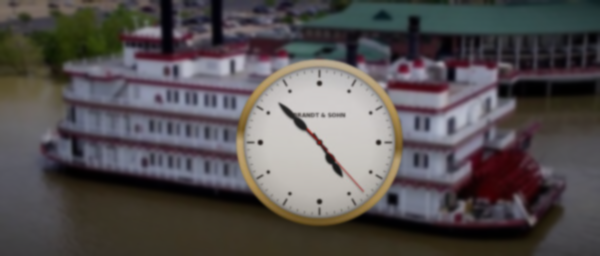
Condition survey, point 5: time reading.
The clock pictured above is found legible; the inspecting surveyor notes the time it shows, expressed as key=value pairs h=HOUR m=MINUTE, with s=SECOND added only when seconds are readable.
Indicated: h=4 m=52 s=23
